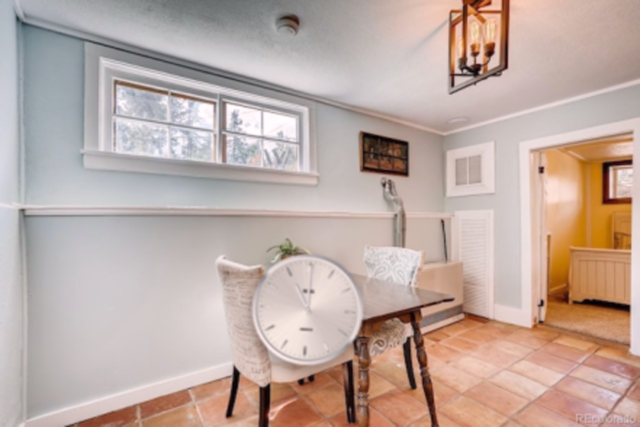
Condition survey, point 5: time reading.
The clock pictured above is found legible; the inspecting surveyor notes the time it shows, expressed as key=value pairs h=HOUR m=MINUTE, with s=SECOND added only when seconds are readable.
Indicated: h=11 m=0
